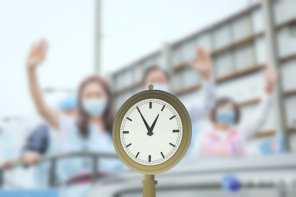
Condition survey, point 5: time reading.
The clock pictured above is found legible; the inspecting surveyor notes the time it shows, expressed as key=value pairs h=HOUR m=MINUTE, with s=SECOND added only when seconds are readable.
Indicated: h=12 m=55
